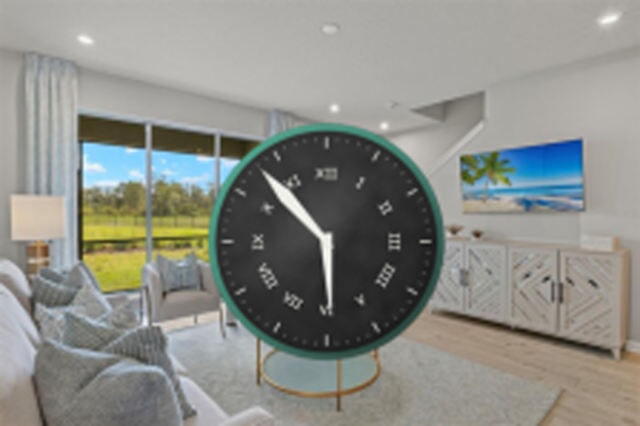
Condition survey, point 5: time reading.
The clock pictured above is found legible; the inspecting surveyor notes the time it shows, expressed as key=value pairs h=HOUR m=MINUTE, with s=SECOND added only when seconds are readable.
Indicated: h=5 m=53
